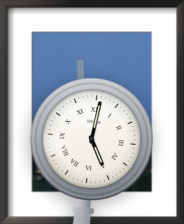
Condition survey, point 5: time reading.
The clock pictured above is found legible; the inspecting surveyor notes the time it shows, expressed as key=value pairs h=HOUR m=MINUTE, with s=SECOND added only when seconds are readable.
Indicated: h=5 m=1
